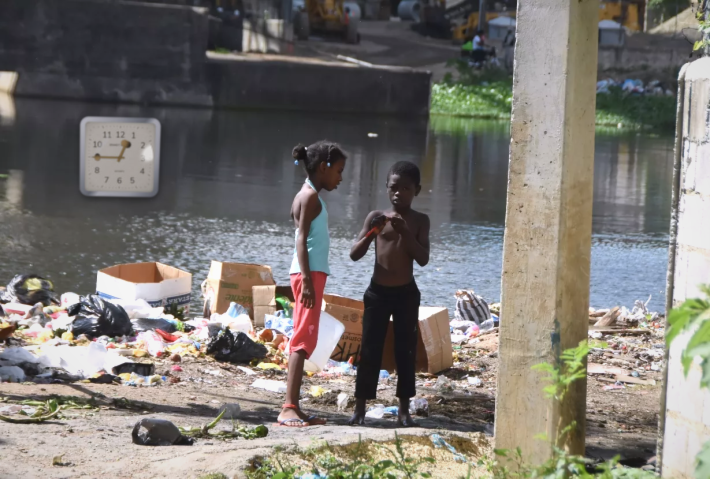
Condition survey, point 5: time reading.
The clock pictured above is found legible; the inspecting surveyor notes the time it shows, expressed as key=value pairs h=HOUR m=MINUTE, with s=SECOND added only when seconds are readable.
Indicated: h=12 m=45
